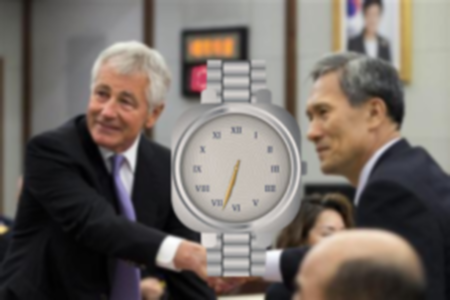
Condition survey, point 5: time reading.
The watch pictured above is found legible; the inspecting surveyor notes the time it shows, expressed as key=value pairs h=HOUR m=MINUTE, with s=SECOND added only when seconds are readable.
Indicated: h=6 m=33
